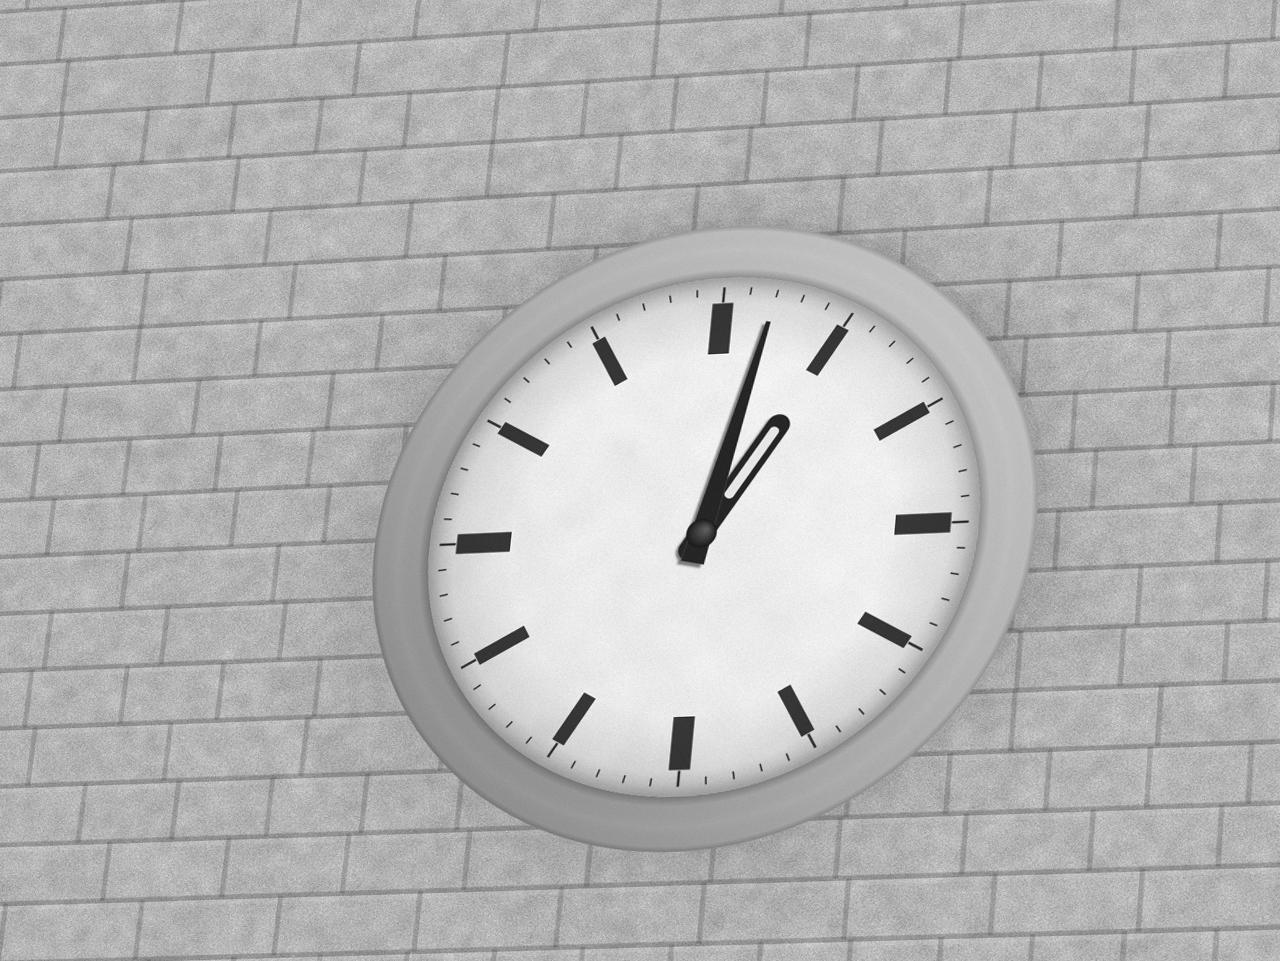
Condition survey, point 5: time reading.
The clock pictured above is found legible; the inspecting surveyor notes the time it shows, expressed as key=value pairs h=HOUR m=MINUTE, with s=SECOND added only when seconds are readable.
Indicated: h=1 m=2
